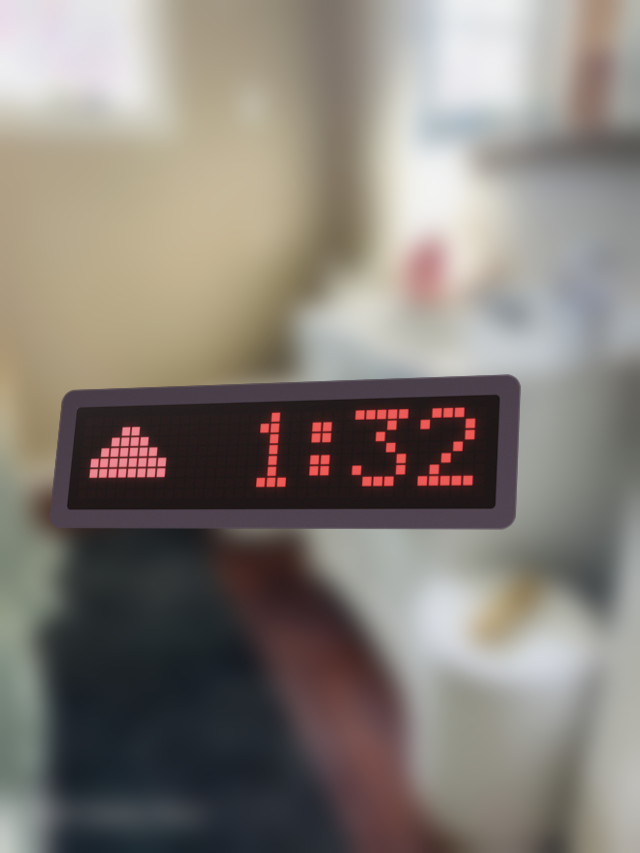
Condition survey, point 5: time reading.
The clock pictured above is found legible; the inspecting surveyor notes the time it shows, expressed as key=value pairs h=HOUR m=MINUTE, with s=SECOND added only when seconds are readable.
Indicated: h=1 m=32
